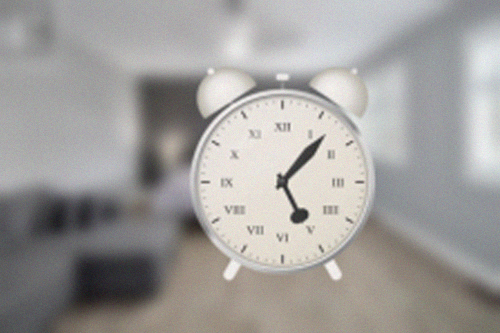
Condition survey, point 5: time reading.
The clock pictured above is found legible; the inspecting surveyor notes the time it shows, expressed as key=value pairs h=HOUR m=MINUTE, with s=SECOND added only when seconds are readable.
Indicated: h=5 m=7
